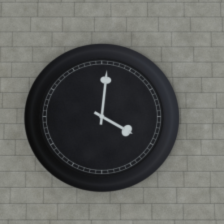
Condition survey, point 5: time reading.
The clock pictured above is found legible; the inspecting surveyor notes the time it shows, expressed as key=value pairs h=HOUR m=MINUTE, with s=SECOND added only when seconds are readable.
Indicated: h=4 m=1
